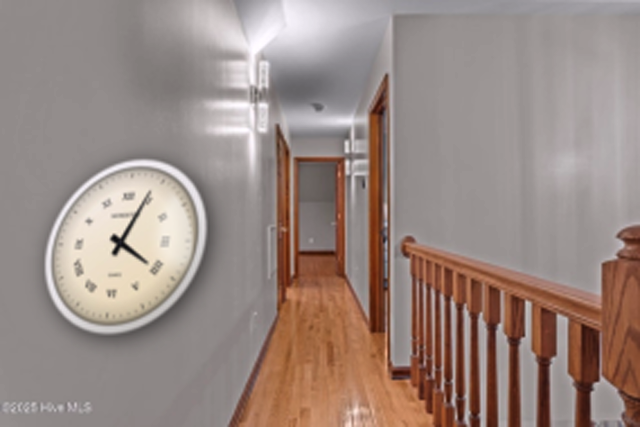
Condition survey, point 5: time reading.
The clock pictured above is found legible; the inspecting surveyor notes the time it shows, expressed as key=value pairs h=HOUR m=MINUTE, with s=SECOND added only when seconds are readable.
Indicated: h=4 m=4
